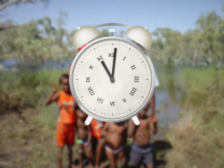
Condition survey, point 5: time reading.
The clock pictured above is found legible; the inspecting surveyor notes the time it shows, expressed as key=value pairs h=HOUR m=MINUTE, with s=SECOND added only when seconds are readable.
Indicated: h=11 m=1
